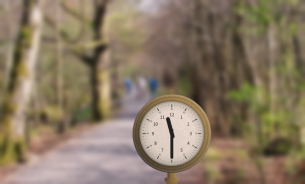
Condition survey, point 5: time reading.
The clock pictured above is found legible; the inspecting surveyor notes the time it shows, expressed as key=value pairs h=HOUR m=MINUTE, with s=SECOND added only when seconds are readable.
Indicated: h=11 m=30
